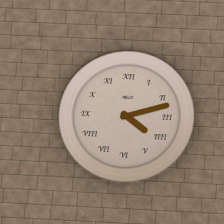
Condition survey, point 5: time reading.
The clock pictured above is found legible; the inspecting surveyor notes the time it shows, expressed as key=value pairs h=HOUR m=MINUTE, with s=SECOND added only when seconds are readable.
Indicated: h=4 m=12
